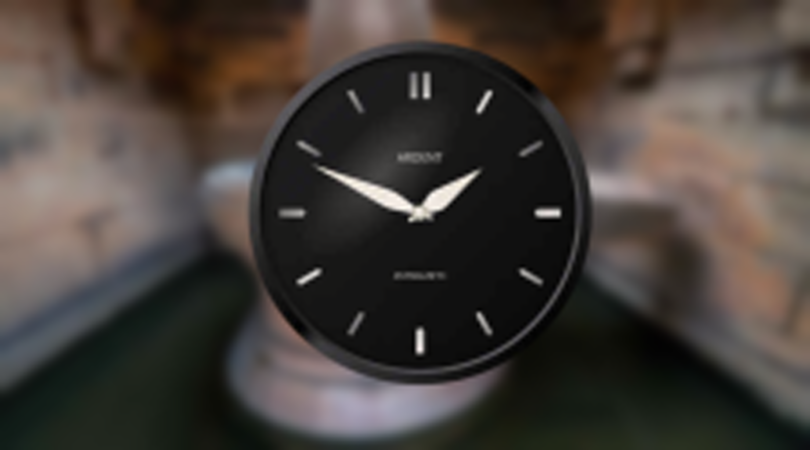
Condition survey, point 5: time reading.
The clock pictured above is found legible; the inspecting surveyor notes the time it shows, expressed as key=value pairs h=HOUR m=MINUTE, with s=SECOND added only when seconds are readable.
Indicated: h=1 m=49
